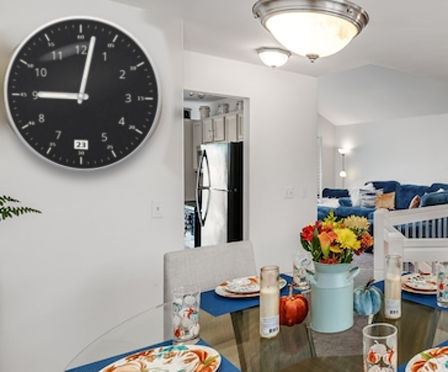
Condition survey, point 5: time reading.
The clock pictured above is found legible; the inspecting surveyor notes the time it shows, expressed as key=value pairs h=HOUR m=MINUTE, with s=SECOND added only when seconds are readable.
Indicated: h=9 m=2
